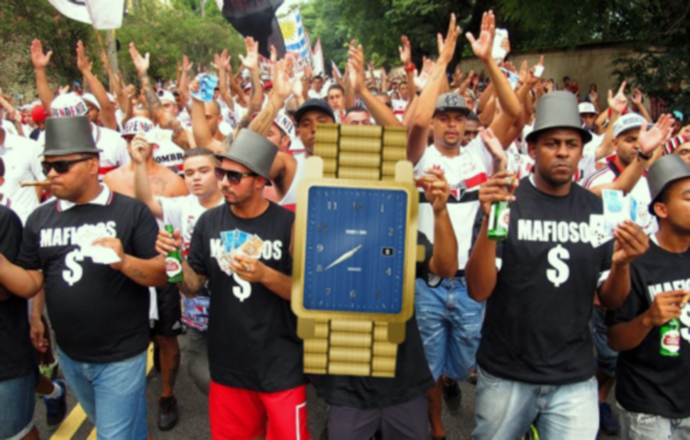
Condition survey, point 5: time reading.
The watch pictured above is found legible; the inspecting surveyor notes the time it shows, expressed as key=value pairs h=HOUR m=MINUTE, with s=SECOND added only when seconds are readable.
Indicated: h=7 m=39
